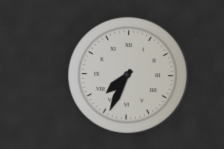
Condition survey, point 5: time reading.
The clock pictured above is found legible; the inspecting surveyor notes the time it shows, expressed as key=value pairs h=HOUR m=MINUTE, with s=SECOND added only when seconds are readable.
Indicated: h=7 m=34
